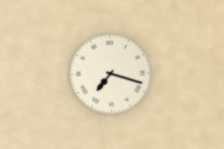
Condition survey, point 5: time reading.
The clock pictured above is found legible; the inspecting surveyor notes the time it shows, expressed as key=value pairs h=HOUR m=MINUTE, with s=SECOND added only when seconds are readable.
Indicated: h=7 m=18
